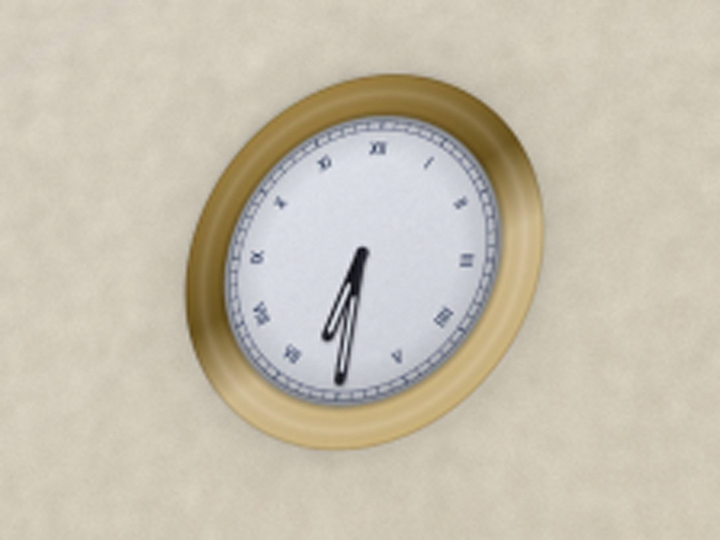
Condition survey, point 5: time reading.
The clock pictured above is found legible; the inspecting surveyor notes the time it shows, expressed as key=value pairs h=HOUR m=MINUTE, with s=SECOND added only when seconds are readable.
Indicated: h=6 m=30
